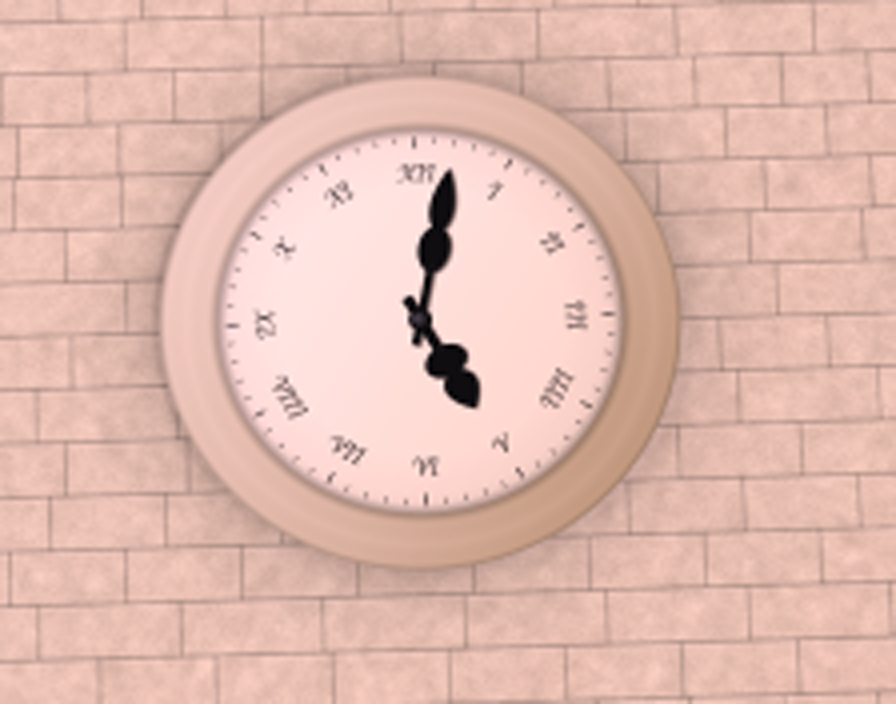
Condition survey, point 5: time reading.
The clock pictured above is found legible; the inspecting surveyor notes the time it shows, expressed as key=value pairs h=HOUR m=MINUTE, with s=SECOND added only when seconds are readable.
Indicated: h=5 m=2
